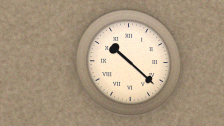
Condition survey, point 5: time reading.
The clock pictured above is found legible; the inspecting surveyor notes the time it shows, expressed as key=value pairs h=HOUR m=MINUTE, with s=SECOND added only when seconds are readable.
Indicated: h=10 m=22
